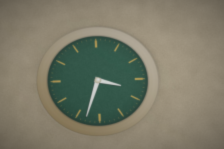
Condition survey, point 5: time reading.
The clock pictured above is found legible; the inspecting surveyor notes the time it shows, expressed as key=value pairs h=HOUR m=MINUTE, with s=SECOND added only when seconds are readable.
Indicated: h=3 m=33
